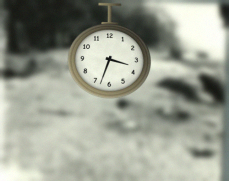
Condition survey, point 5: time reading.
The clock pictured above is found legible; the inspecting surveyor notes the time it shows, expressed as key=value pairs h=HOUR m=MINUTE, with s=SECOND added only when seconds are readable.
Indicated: h=3 m=33
